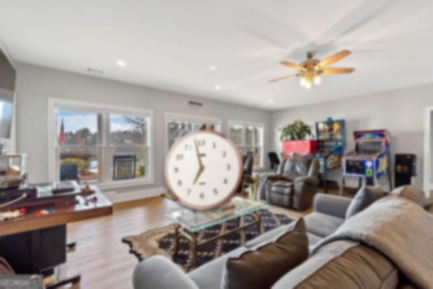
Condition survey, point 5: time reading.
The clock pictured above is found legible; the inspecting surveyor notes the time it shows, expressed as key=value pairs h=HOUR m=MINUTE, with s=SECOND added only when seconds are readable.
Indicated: h=6 m=58
